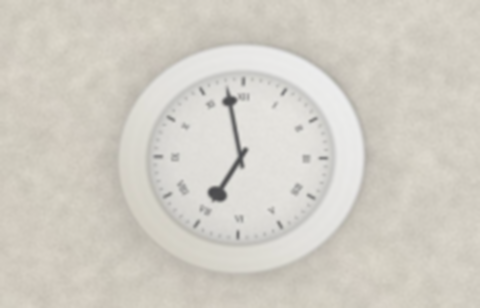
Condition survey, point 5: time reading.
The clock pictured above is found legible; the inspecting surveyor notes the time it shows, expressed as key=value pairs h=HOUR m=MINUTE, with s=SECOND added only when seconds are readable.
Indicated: h=6 m=58
